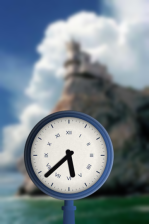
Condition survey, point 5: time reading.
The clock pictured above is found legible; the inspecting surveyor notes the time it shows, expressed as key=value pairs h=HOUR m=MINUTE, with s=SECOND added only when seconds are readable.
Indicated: h=5 m=38
